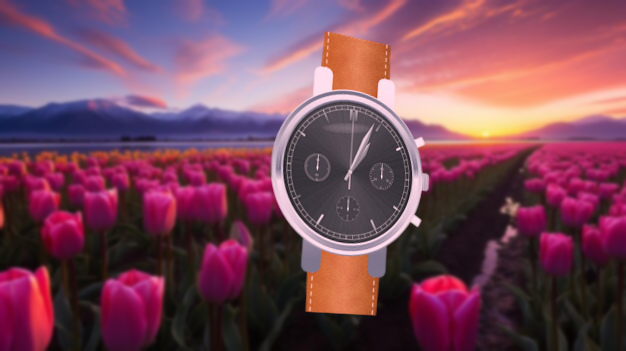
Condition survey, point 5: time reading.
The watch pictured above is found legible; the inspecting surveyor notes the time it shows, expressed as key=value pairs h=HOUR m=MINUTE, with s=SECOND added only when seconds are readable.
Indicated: h=1 m=4
